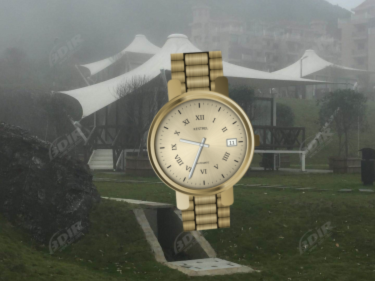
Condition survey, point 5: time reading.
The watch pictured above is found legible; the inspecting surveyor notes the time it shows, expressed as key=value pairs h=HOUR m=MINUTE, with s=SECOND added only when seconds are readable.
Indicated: h=9 m=34
